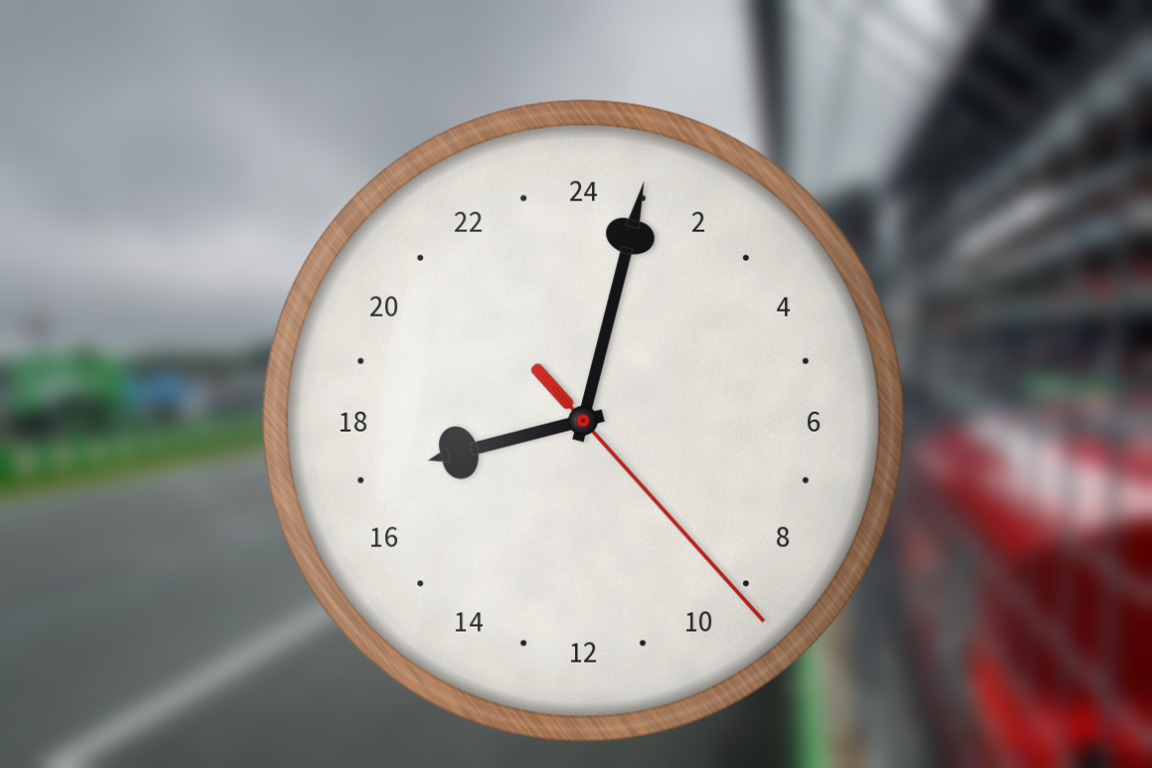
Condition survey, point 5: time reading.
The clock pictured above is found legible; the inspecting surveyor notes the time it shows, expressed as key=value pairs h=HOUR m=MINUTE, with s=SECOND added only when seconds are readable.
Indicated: h=17 m=2 s=23
